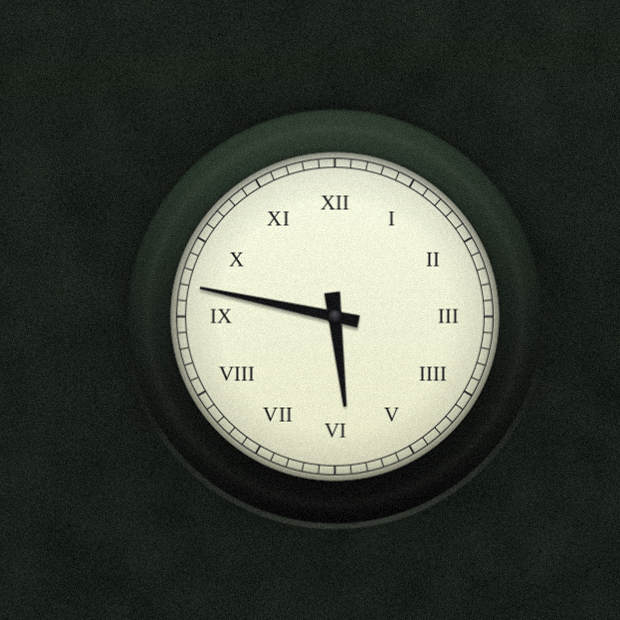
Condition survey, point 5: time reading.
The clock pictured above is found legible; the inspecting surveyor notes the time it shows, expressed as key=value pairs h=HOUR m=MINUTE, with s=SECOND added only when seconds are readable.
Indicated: h=5 m=47
